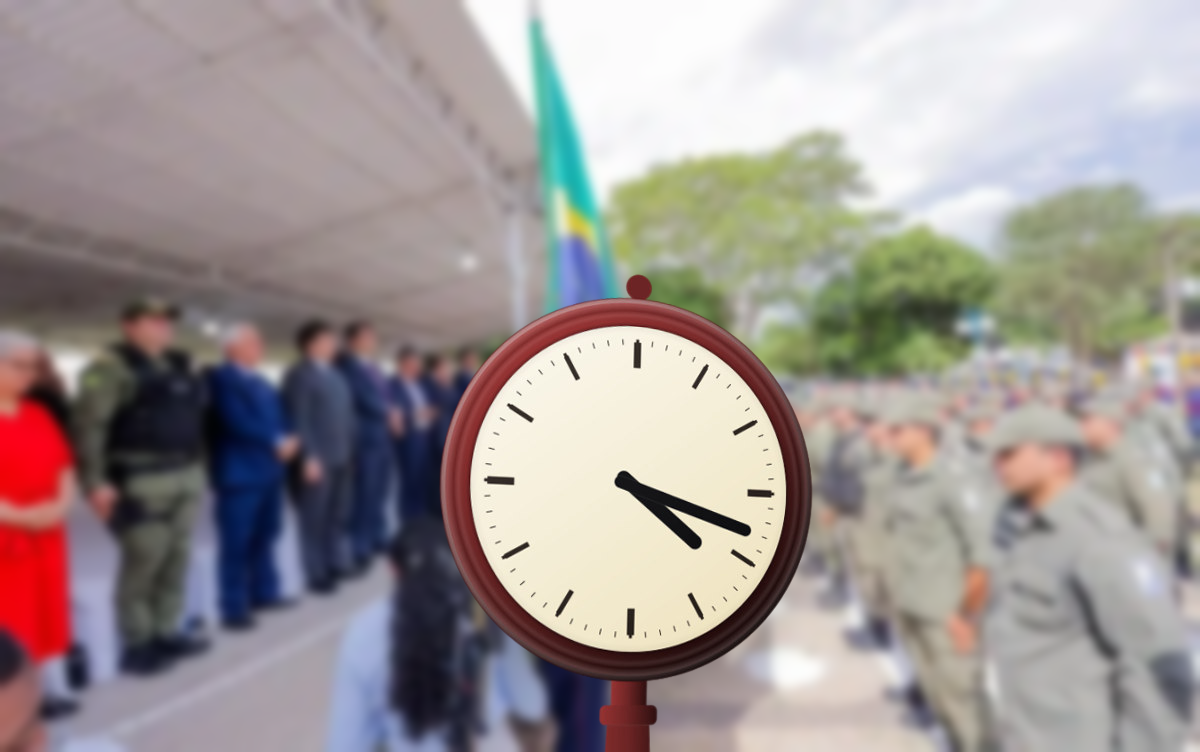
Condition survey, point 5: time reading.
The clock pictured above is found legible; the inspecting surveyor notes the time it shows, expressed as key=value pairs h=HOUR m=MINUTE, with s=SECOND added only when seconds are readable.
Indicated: h=4 m=18
